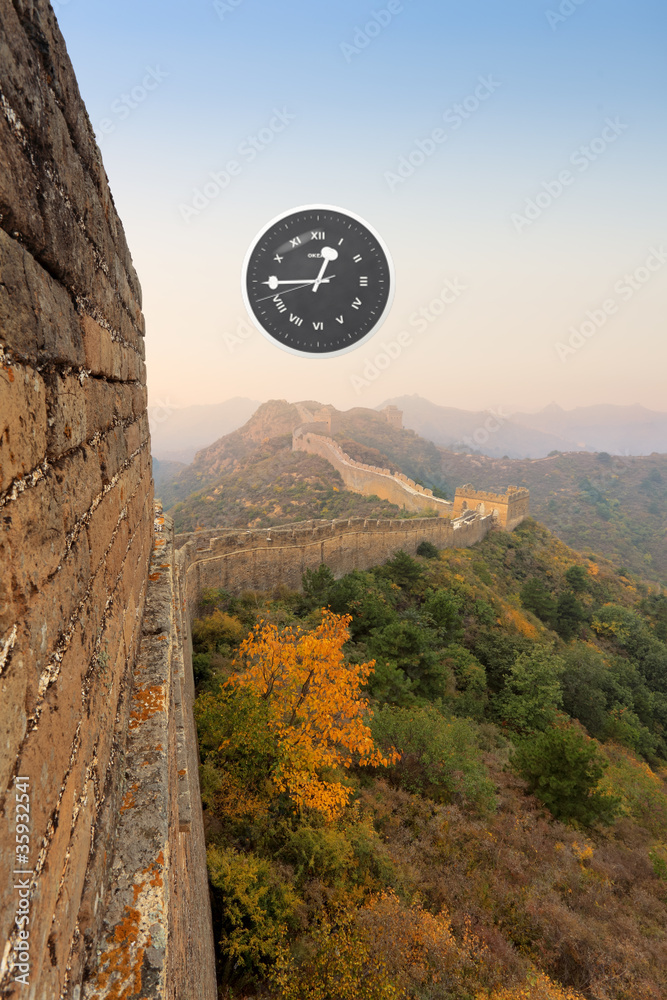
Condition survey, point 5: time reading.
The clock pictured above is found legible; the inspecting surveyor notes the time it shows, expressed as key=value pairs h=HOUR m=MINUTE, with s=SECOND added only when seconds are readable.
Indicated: h=12 m=44 s=42
